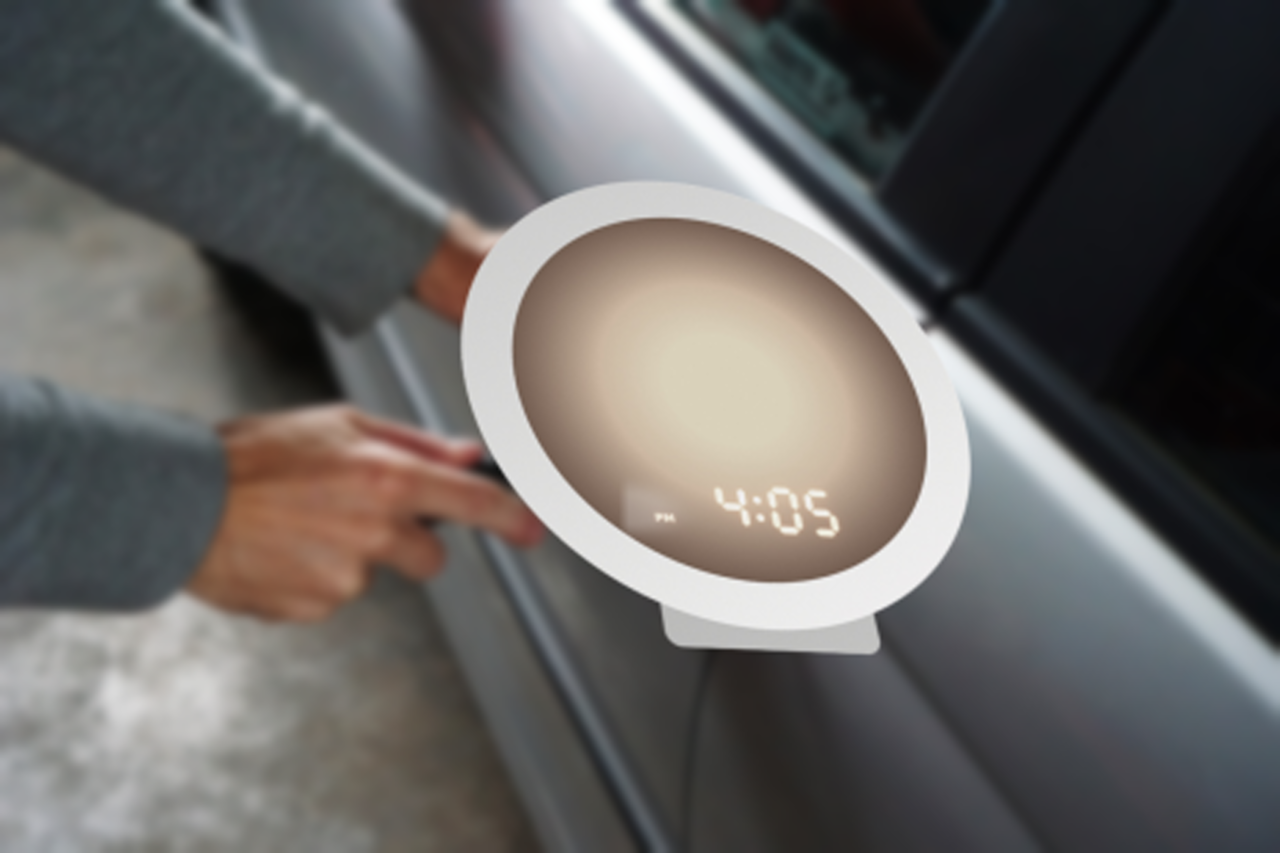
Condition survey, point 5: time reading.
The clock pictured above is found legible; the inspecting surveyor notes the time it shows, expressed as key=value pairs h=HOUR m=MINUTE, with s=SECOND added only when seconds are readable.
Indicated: h=4 m=5
